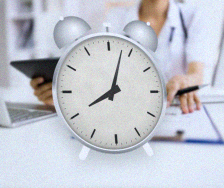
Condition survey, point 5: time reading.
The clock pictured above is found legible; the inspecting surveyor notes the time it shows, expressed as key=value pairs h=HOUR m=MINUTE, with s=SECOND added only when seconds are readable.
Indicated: h=8 m=3
